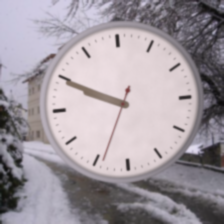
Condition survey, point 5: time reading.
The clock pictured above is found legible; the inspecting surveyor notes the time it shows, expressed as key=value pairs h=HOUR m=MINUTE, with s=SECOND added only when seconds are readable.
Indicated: h=9 m=49 s=34
